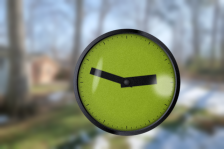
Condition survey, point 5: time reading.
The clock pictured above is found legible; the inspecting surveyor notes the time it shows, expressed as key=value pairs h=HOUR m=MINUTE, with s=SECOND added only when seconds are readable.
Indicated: h=2 m=48
